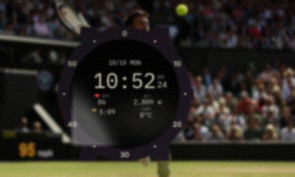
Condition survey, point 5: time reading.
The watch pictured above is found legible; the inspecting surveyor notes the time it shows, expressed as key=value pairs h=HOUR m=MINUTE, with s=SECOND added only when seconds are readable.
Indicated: h=10 m=52
